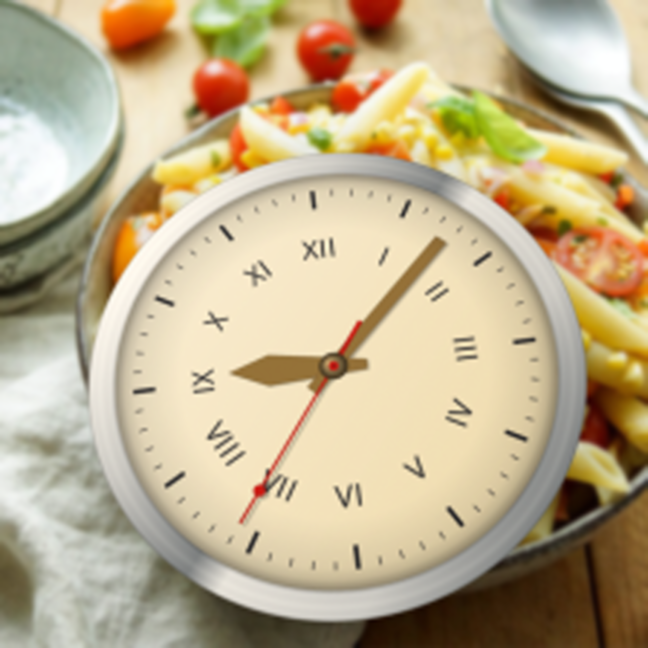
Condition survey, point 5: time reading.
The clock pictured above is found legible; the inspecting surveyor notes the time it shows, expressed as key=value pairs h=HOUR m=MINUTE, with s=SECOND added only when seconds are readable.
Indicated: h=9 m=7 s=36
